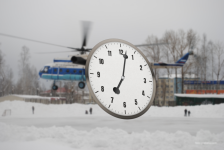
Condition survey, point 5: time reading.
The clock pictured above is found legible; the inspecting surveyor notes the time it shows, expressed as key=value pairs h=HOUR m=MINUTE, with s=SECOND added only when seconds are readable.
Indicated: h=7 m=2
